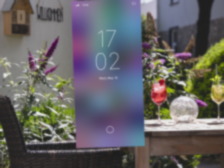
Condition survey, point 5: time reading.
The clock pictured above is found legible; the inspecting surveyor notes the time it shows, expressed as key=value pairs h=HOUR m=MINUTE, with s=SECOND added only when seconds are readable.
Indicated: h=17 m=2
